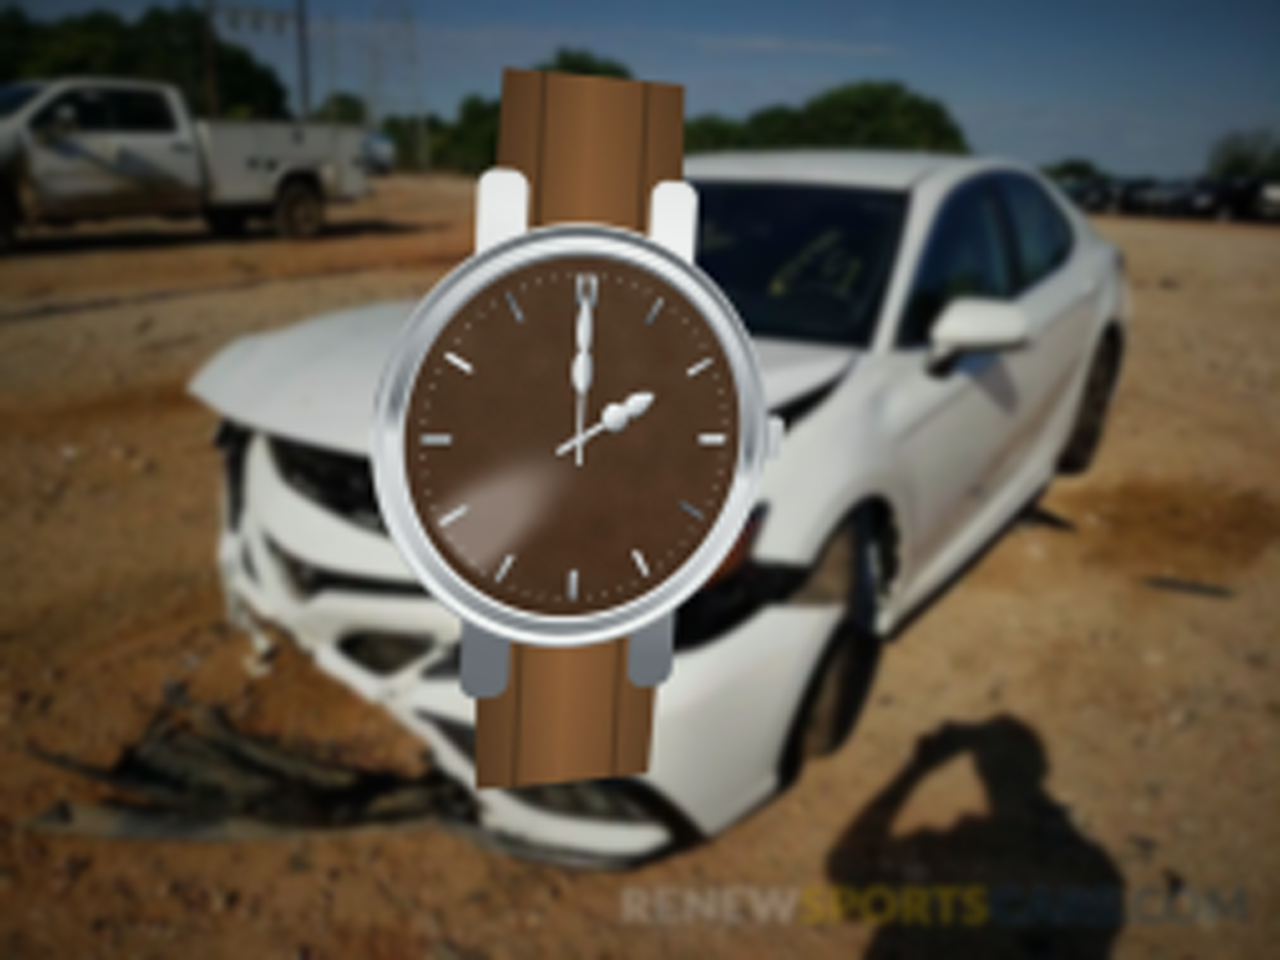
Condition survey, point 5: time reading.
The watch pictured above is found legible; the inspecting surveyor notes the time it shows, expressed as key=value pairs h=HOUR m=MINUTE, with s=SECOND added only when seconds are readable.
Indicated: h=2 m=0
